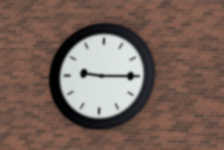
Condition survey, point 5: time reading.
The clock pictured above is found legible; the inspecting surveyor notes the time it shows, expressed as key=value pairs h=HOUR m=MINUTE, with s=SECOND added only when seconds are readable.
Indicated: h=9 m=15
